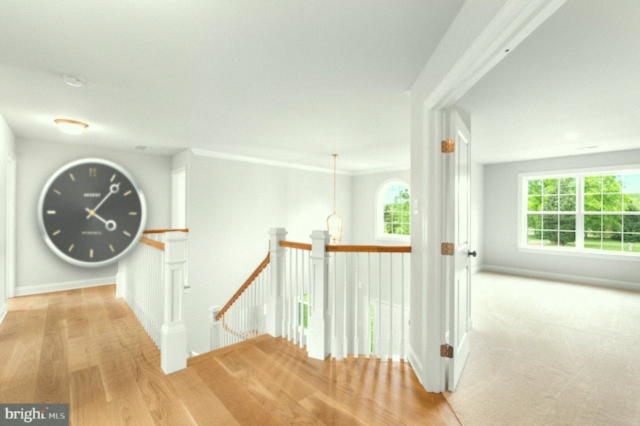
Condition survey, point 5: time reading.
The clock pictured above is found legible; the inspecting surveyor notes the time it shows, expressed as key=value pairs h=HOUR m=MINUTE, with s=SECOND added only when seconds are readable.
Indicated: h=4 m=7
